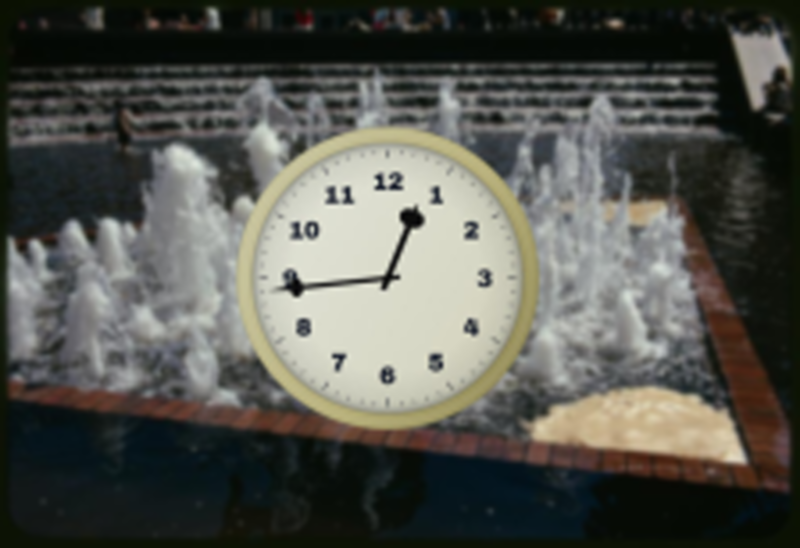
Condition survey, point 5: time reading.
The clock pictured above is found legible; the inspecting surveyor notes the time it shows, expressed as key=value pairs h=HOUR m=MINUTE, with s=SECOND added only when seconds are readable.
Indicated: h=12 m=44
